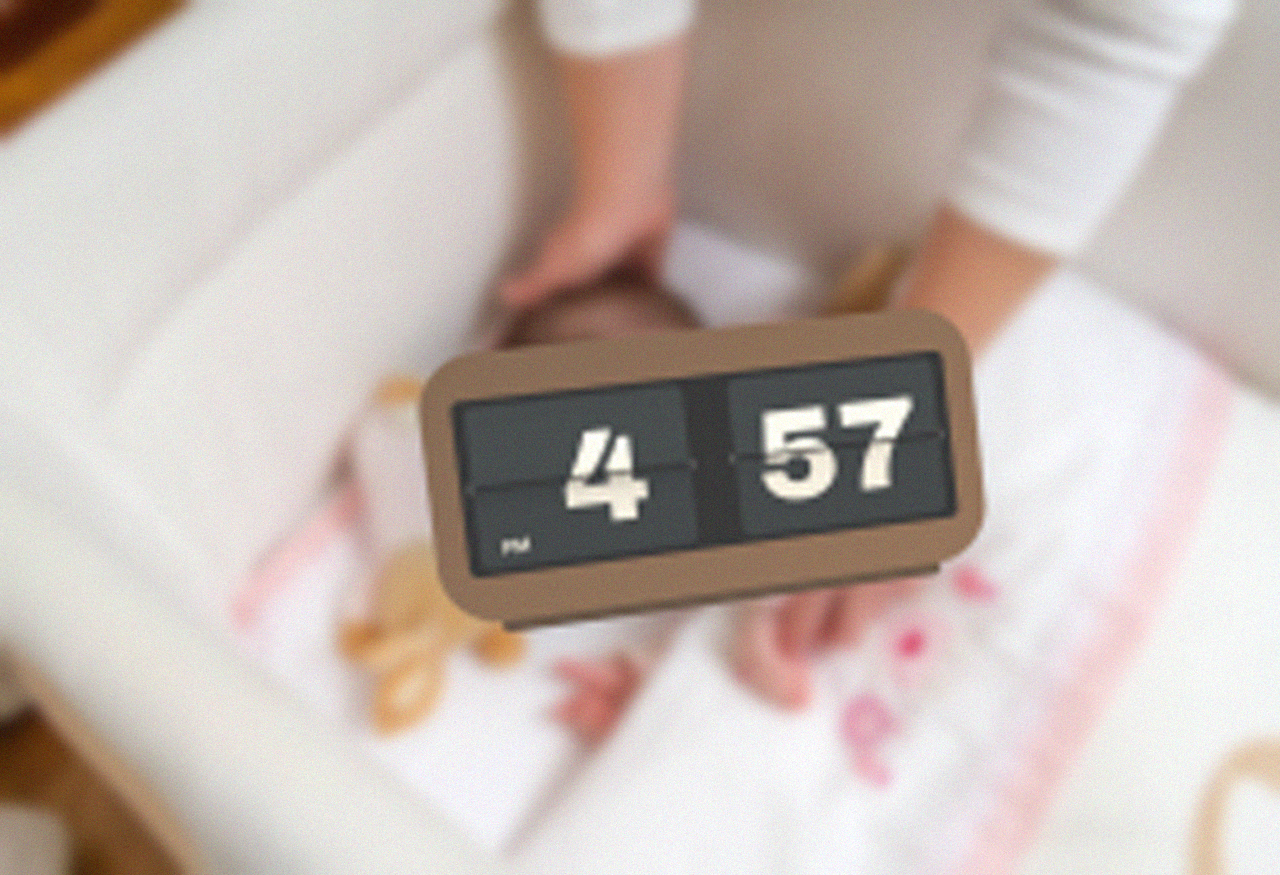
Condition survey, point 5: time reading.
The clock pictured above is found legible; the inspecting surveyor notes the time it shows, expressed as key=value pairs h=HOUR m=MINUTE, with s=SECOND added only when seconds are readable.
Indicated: h=4 m=57
